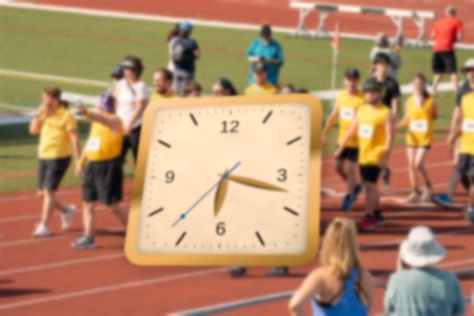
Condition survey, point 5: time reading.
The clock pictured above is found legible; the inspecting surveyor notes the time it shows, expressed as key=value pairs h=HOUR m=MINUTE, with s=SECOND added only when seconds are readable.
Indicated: h=6 m=17 s=37
